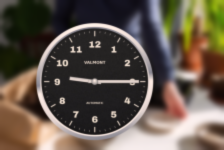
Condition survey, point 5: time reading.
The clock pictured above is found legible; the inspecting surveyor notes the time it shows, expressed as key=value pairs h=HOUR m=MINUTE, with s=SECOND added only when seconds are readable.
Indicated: h=9 m=15
